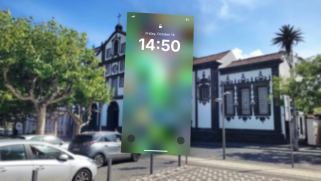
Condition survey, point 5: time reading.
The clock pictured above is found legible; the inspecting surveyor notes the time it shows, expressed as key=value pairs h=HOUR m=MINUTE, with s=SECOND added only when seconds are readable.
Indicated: h=14 m=50
